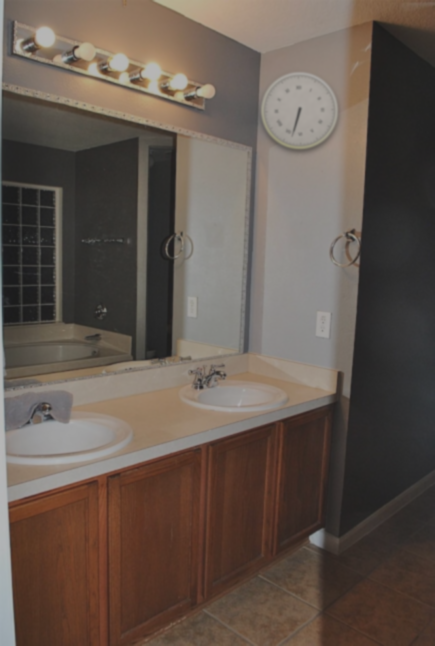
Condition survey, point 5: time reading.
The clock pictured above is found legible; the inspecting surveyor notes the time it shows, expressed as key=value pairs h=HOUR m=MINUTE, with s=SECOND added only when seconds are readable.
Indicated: h=6 m=33
